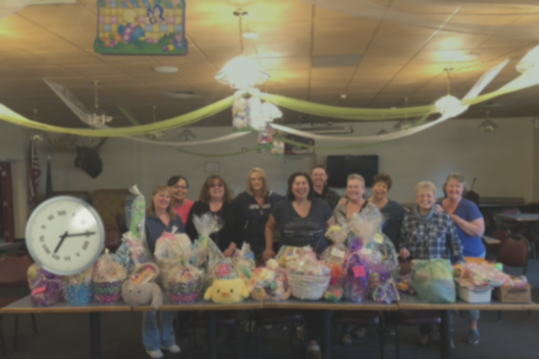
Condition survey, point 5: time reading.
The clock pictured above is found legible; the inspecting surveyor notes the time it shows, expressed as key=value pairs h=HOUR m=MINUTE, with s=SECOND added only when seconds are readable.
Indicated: h=7 m=15
